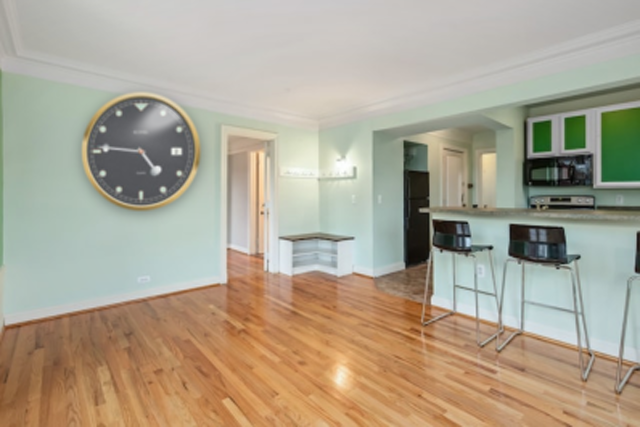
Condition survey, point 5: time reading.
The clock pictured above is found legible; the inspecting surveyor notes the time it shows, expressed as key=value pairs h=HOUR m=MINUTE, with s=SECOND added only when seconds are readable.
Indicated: h=4 m=46
